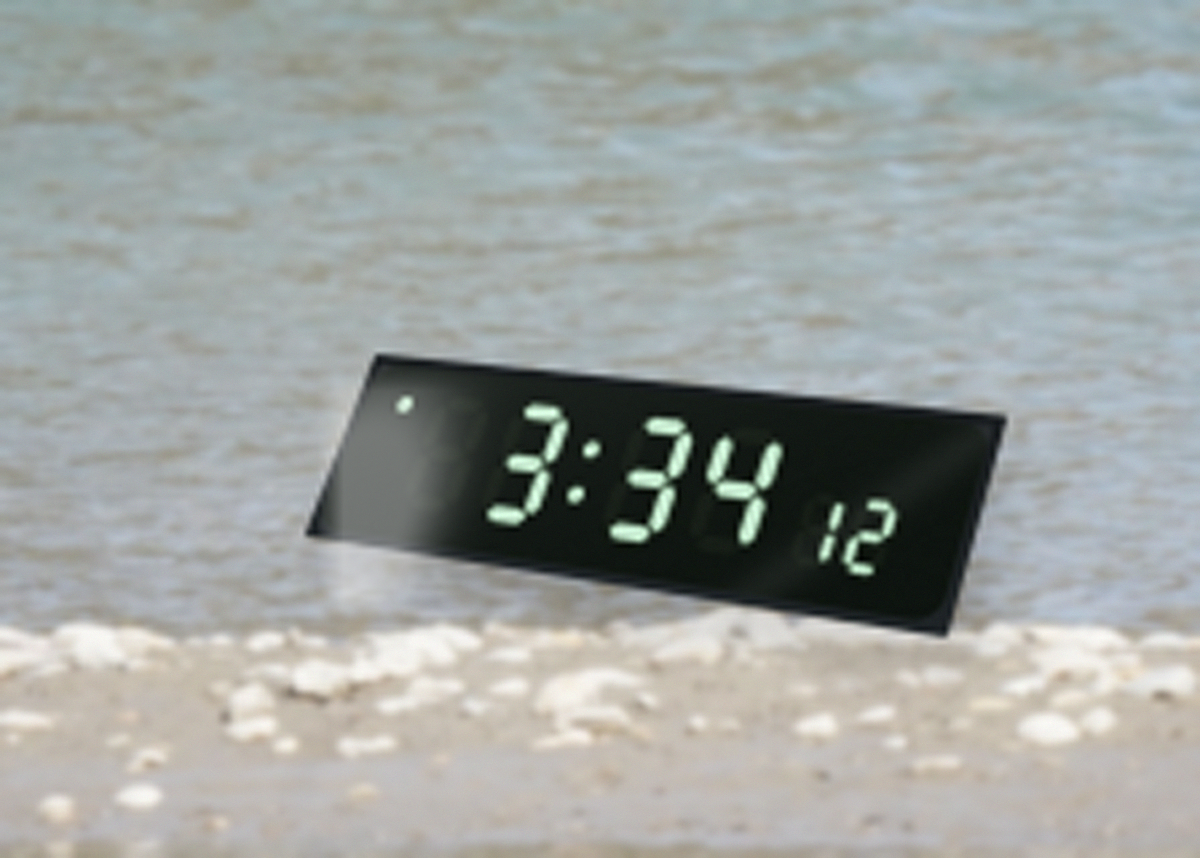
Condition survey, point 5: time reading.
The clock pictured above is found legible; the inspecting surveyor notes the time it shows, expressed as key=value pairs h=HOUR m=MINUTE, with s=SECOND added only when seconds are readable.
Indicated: h=3 m=34 s=12
